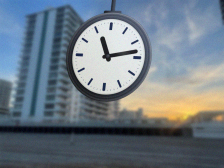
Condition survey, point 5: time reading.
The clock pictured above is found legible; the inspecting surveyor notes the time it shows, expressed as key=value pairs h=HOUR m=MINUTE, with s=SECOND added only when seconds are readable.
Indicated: h=11 m=13
